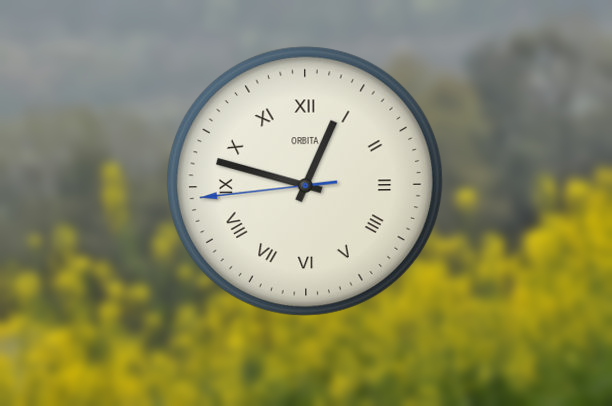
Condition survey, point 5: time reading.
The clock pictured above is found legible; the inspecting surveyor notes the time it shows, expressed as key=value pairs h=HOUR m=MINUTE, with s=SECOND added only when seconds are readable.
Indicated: h=12 m=47 s=44
